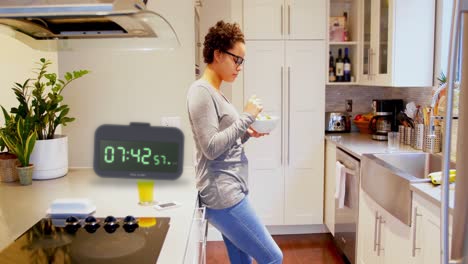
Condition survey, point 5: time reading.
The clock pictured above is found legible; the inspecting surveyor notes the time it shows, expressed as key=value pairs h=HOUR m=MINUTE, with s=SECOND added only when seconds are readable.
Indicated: h=7 m=42
